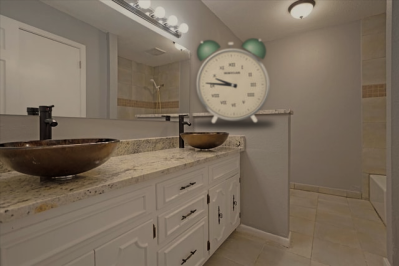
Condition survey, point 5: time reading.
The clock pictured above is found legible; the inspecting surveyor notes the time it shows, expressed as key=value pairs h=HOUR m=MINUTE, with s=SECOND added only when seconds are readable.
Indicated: h=9 m=46
